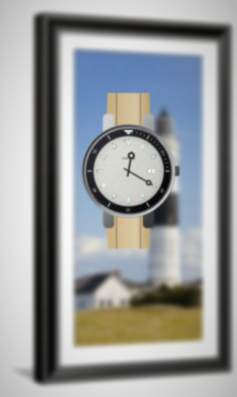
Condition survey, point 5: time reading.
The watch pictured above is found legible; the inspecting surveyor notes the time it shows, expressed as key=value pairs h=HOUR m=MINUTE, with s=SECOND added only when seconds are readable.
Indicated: h=12 m=20
